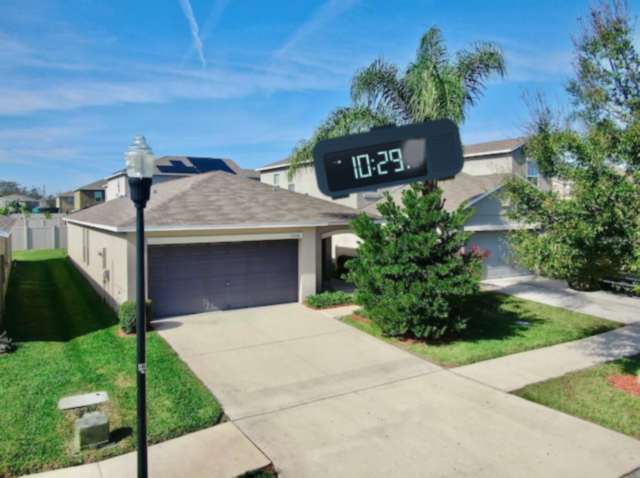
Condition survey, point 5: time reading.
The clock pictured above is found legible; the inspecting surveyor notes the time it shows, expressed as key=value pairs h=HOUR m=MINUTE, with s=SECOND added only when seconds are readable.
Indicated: h=10 m=29
